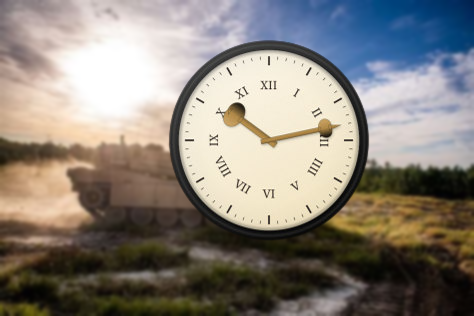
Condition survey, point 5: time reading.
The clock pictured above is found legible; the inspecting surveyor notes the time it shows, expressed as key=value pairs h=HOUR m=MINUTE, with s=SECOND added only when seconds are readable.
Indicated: h=10 m=13
